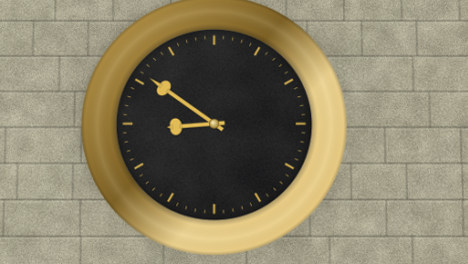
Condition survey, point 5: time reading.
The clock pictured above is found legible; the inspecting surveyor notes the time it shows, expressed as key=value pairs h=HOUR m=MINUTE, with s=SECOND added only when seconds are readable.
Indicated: h=8 m=51
